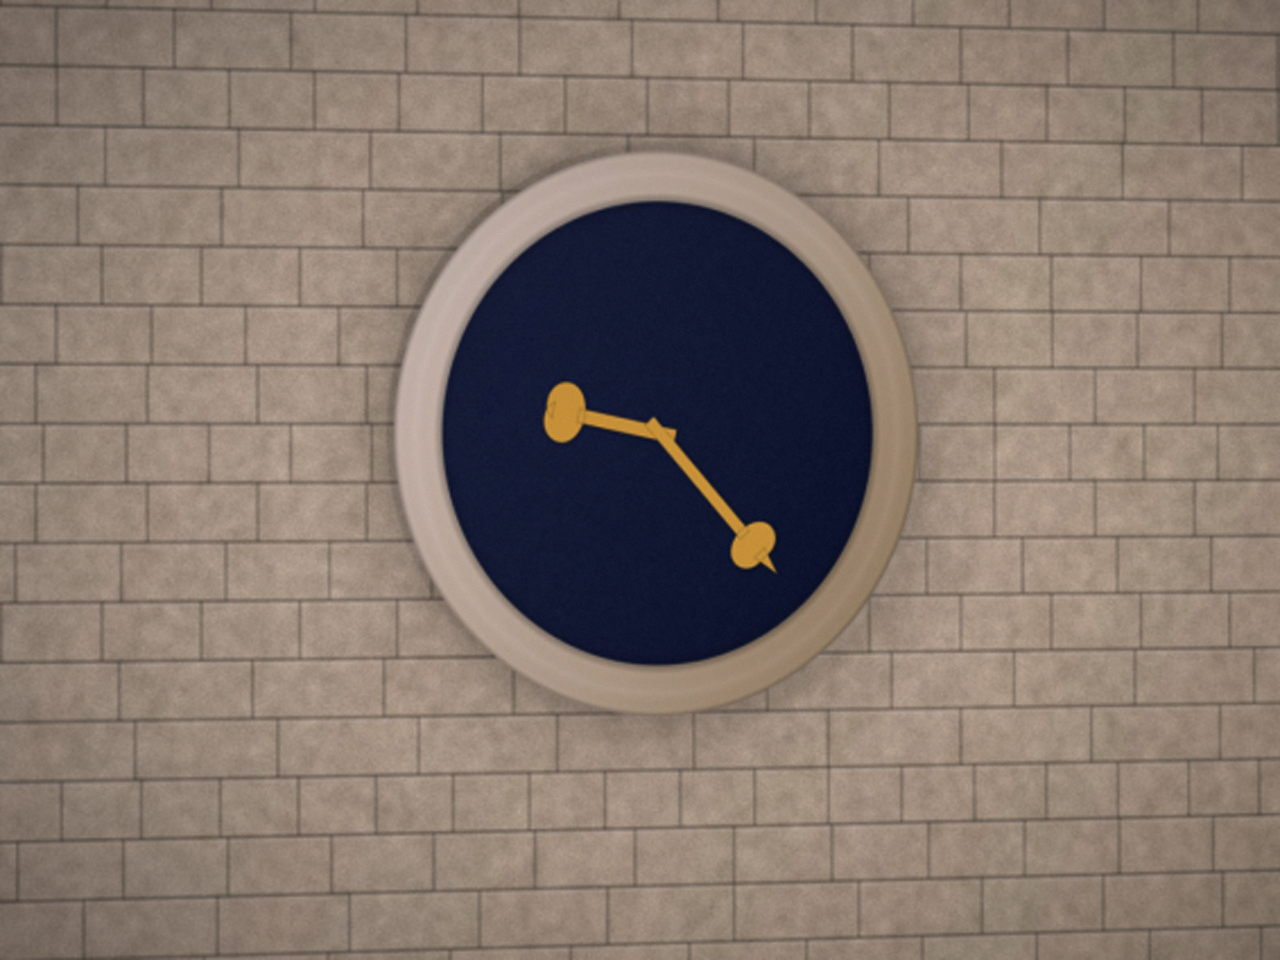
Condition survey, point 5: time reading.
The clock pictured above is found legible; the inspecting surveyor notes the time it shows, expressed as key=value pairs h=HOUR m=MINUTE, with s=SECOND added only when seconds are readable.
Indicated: h=9 m=23
